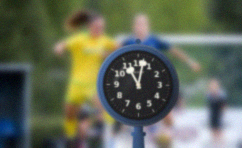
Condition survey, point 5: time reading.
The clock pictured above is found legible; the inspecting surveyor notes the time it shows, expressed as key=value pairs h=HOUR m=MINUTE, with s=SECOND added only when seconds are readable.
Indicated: h=11 m=2
